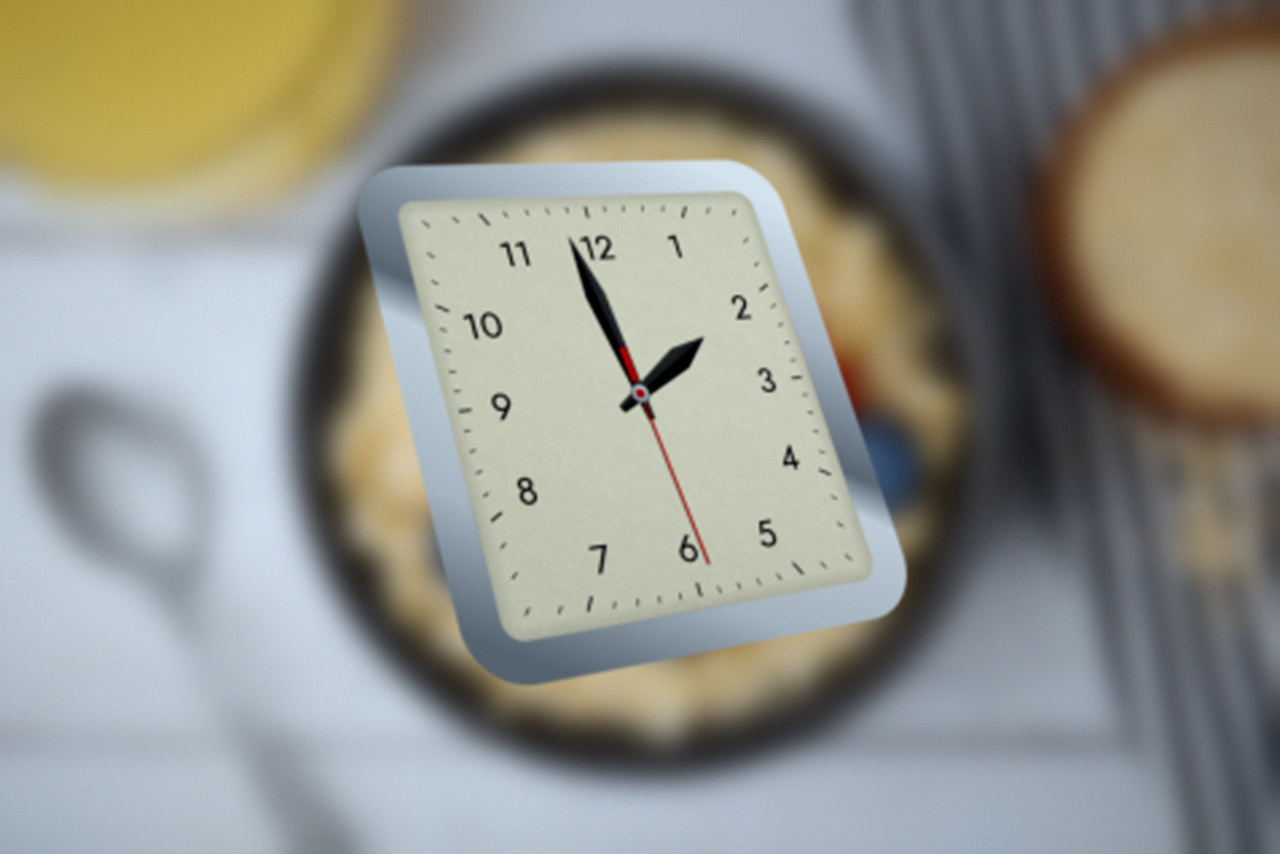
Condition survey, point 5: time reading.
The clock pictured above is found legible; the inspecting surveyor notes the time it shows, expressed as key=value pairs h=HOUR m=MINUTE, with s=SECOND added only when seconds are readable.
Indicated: h=1 m=58 s=29
